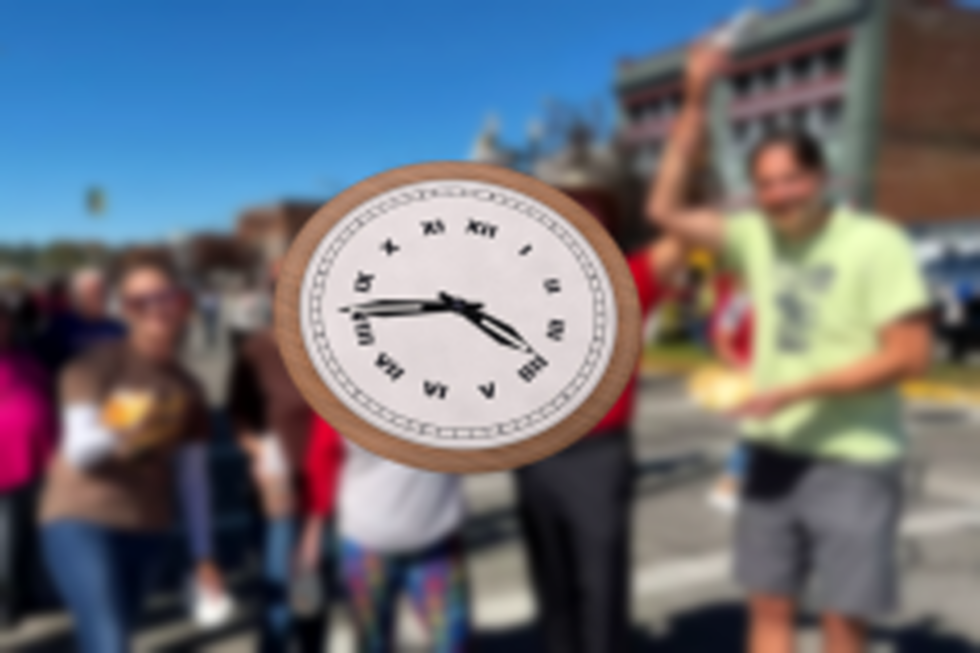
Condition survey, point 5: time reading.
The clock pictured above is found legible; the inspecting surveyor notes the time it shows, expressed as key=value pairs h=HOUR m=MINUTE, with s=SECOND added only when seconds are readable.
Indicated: h=3 m=42
